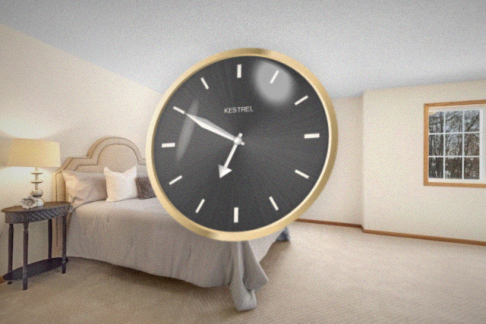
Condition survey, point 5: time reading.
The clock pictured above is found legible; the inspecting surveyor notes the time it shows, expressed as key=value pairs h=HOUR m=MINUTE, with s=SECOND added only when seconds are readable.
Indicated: h=6 m=50
